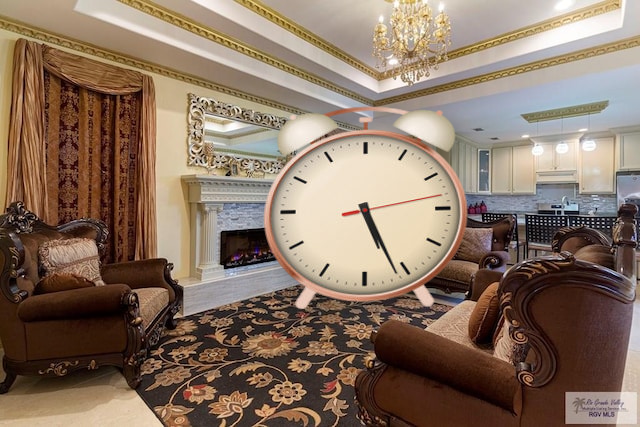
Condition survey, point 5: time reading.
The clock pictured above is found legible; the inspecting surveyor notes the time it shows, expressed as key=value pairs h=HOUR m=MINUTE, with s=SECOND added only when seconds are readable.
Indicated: h=5 m=26 s=13
